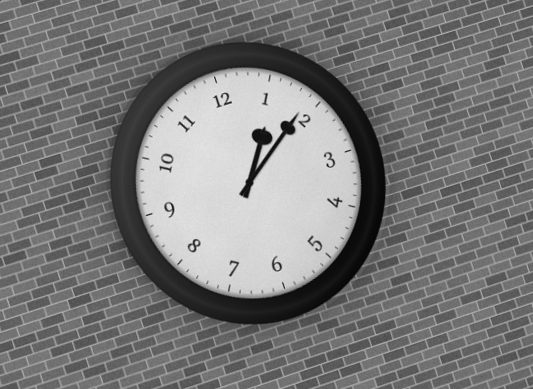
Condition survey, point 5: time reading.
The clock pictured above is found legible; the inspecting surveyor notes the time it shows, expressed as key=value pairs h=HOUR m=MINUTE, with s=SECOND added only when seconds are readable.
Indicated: h=1 m=9
